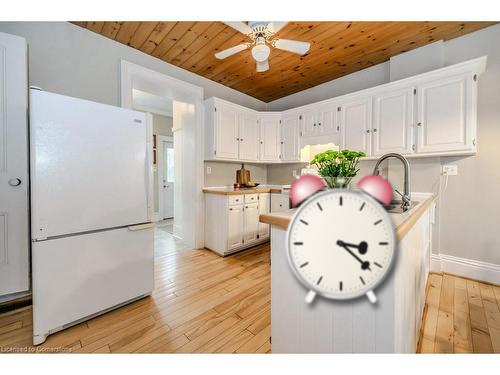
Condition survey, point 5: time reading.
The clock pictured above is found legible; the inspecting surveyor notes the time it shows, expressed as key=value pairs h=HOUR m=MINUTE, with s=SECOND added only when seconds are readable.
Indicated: h=3 m=22
